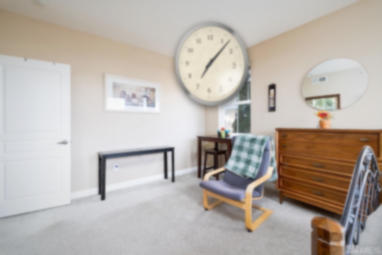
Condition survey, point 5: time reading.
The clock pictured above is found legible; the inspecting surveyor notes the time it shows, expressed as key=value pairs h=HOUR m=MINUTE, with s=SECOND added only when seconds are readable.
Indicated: h=7 m=7
